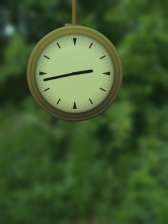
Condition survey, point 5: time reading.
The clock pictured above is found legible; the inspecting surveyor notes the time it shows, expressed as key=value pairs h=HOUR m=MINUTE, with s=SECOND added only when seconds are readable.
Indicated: h=2 m=43
